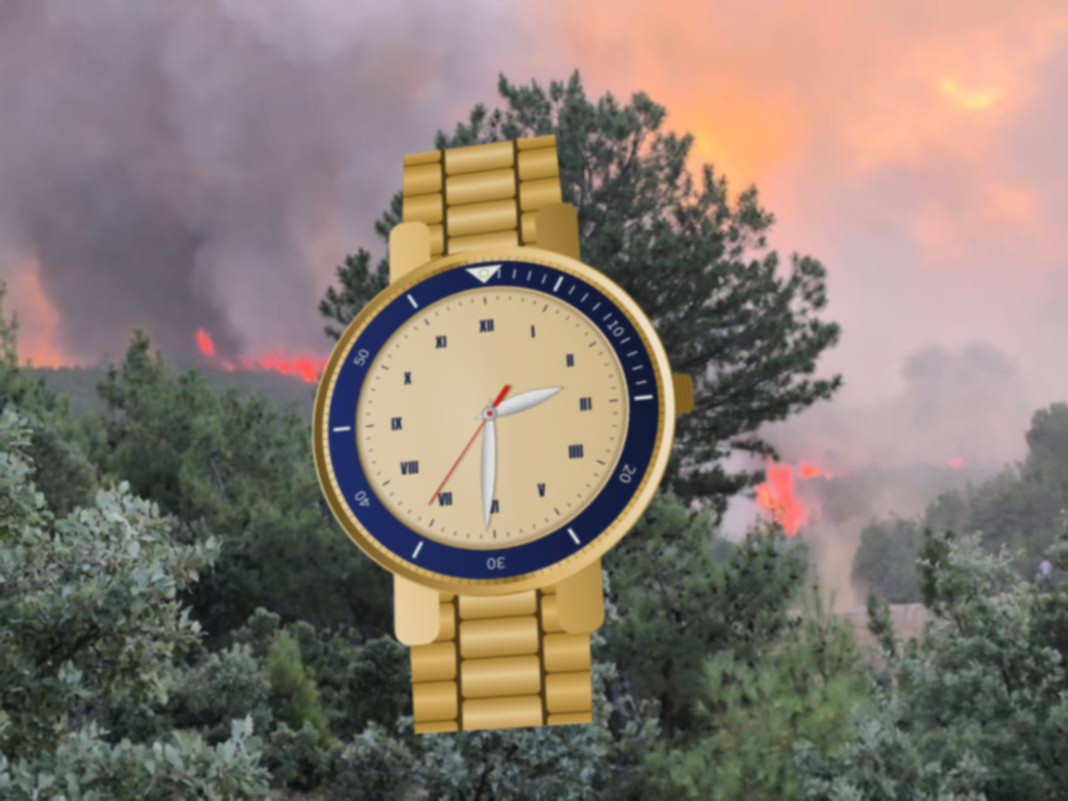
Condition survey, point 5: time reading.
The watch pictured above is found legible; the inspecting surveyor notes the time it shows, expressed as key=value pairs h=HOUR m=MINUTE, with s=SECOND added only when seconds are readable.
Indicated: h=2 m=30 s=36
